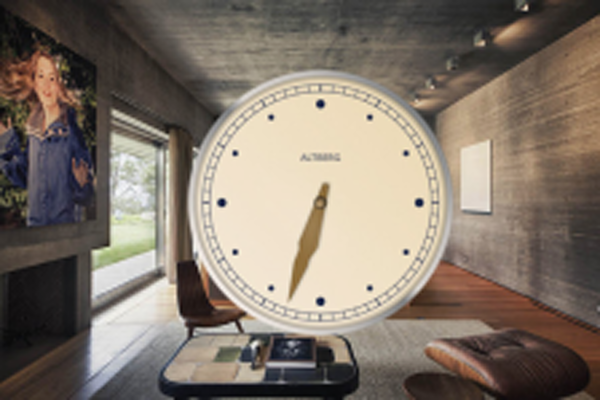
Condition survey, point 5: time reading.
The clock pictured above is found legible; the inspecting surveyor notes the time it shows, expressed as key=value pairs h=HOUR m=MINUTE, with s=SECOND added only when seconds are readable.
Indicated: h=6 m=33
